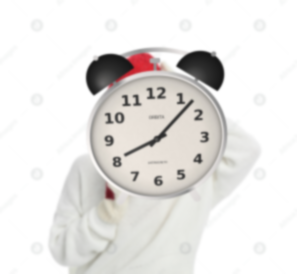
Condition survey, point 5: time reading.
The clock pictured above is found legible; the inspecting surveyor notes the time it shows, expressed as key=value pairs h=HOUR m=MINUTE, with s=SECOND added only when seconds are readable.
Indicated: h=8 m=7
